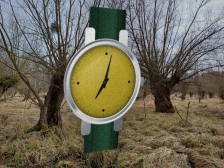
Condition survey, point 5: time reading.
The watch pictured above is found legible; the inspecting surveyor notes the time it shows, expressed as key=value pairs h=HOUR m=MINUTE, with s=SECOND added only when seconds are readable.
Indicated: h=7 m=2
